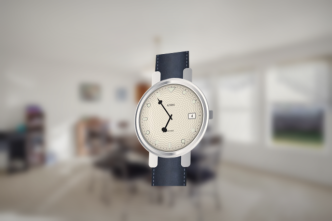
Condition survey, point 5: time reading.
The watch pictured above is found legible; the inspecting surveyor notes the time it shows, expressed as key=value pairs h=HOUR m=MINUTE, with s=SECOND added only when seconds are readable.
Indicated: h=6 m=54
